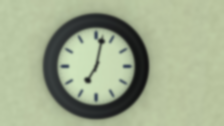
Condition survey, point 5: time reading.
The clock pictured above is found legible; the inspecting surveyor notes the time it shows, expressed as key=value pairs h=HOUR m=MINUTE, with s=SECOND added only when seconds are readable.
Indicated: h=7 m=2
